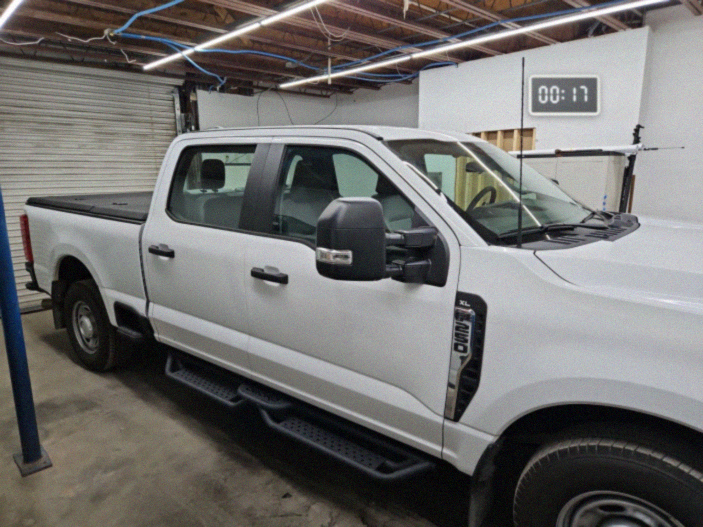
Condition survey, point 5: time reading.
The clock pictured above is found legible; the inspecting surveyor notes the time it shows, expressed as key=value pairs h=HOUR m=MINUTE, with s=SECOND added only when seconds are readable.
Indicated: h=0 m=17
